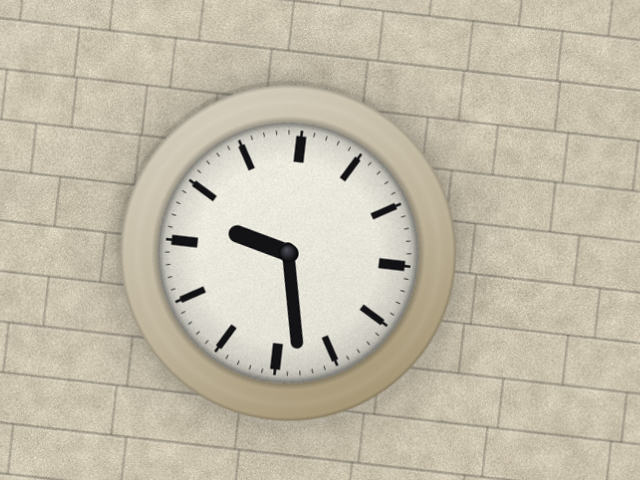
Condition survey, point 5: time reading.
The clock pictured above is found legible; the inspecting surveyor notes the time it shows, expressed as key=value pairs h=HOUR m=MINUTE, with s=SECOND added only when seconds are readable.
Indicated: h=9 m=28
